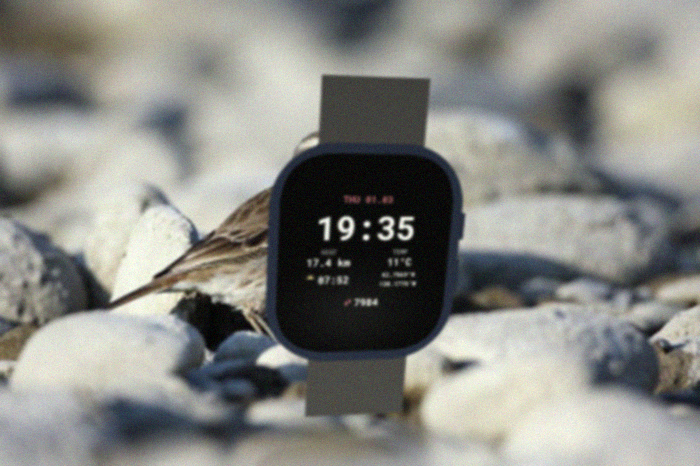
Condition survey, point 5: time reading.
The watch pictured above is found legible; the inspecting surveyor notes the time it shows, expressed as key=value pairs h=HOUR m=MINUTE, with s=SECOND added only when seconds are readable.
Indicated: h=19 m=35
